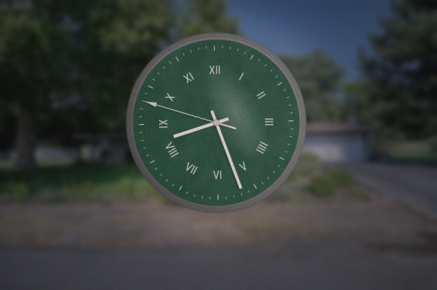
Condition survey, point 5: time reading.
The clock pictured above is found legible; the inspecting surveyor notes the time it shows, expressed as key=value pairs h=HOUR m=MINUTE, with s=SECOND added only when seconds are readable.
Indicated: h=8 m=26 s=48
